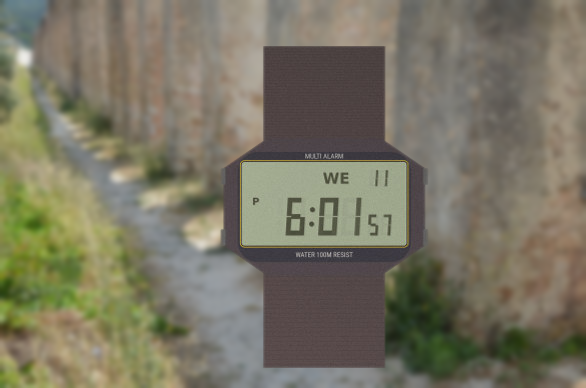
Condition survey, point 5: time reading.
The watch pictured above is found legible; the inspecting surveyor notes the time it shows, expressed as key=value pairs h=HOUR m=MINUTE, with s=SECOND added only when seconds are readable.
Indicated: h=6 m=1 s=57
